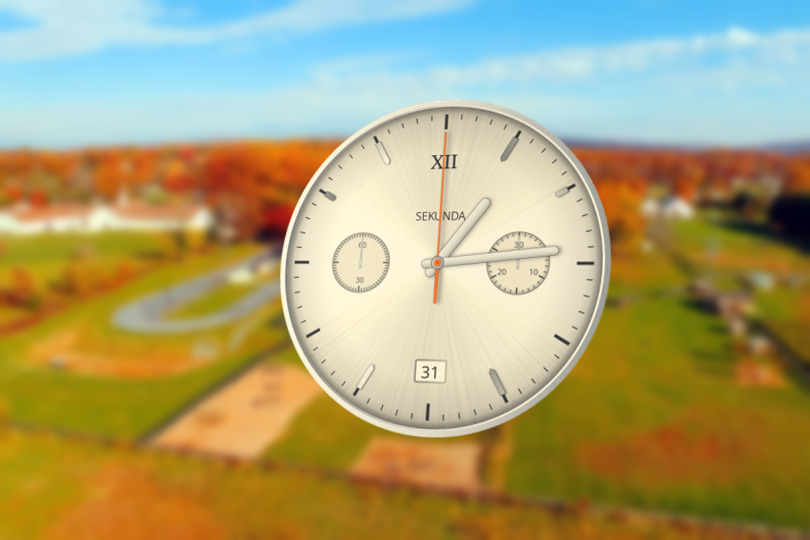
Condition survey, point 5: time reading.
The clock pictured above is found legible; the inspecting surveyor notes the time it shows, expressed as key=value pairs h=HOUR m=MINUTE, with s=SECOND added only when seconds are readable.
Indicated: h=1 m=14
